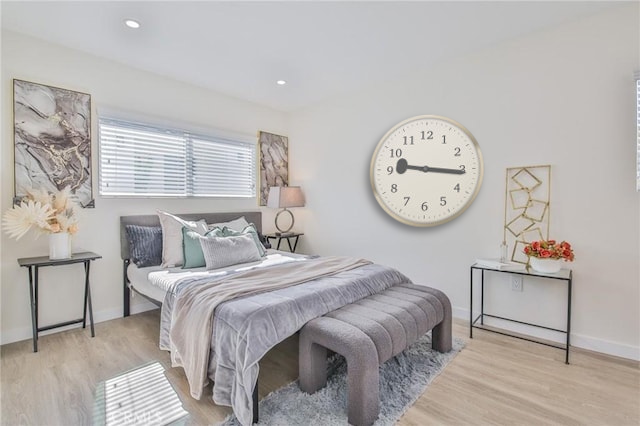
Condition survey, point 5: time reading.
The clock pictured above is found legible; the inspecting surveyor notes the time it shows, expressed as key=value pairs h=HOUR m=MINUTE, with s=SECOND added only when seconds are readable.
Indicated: h=9 m=16
